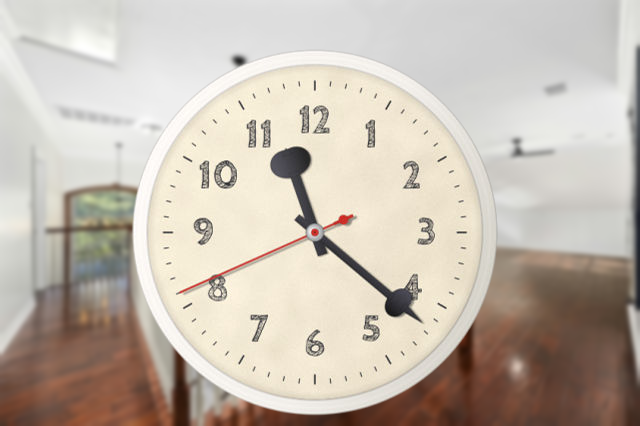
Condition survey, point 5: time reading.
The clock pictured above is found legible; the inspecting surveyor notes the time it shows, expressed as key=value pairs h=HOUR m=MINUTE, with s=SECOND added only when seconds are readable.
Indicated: h=11 m=21 s=41
